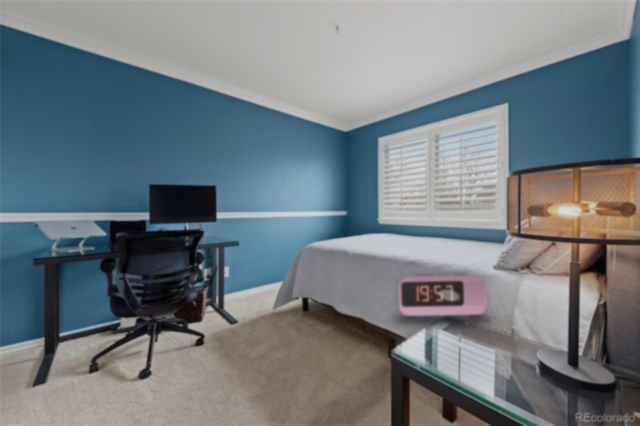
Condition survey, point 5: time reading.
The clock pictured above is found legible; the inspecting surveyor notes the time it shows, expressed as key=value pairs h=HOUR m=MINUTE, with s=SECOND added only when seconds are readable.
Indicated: h=19 m=57
